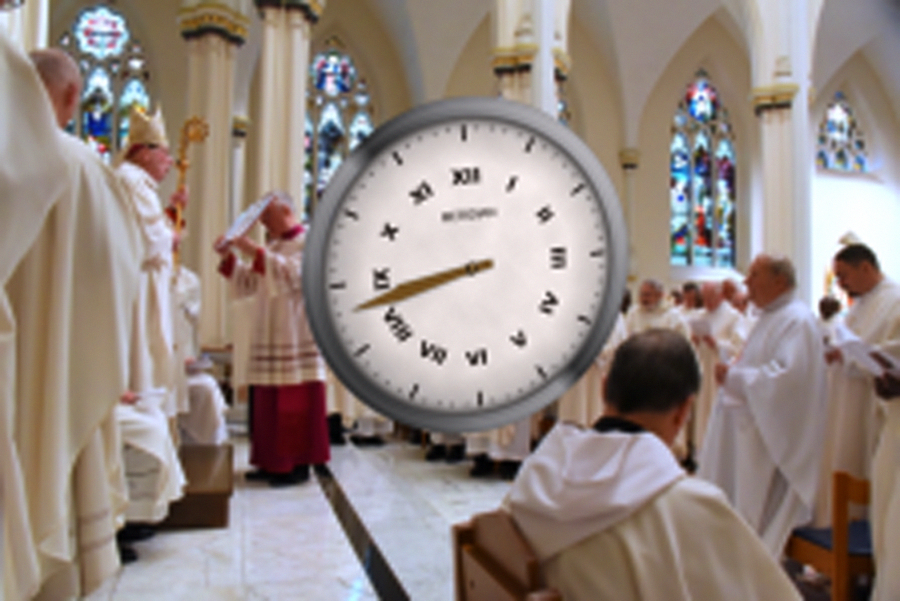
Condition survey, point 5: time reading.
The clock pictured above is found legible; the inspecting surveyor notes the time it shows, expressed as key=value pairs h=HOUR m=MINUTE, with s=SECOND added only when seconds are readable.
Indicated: h=8 m=43
